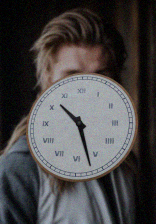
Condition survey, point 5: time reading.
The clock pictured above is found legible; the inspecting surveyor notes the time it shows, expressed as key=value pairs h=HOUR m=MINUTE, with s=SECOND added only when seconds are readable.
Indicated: h=10 m=27
